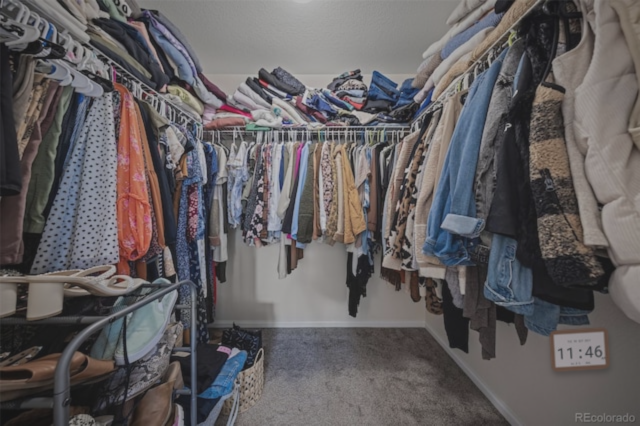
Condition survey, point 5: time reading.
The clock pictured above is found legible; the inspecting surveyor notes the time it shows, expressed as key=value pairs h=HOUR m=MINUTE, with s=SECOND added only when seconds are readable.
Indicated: h=11 m=46
